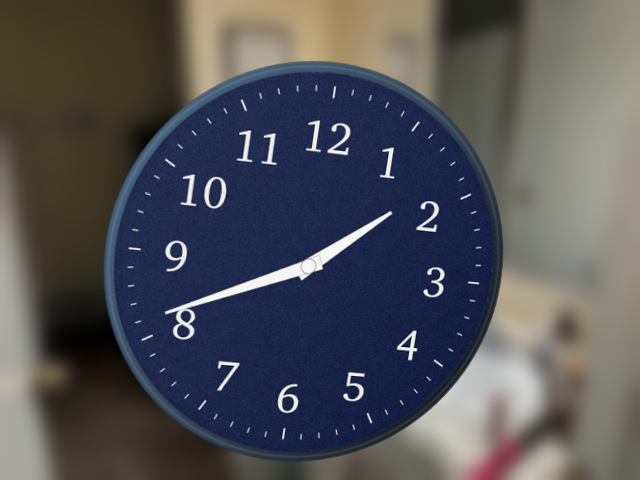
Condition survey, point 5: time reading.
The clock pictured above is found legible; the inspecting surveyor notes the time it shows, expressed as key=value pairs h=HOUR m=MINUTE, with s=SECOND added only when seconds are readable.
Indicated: h=1 m=41
